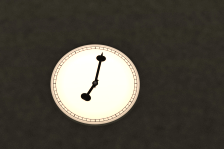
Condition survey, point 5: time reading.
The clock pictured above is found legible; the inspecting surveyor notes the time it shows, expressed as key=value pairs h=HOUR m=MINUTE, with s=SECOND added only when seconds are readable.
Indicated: h=7 m=2
